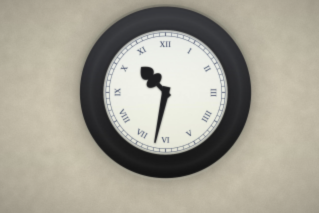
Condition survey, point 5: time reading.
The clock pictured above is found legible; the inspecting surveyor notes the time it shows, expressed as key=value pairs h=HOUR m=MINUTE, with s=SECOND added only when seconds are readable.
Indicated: h=10 m=32
